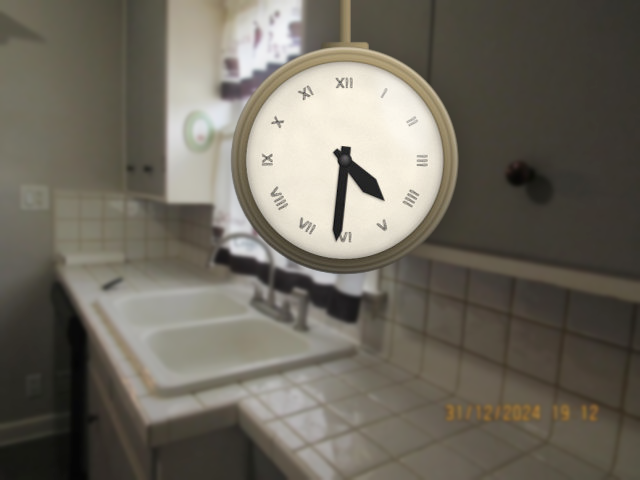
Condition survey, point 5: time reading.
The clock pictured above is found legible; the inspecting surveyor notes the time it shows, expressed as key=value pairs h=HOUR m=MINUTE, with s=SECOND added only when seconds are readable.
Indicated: h=4 m=31
